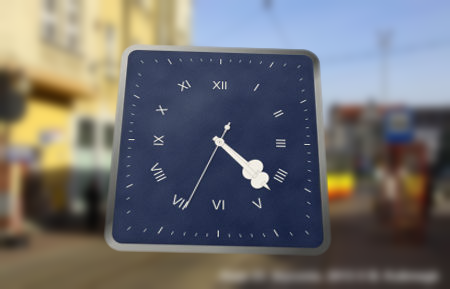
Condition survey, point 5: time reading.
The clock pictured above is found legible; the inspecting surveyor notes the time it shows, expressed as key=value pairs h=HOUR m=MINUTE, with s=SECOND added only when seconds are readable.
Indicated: h=4 m=22 s=34
